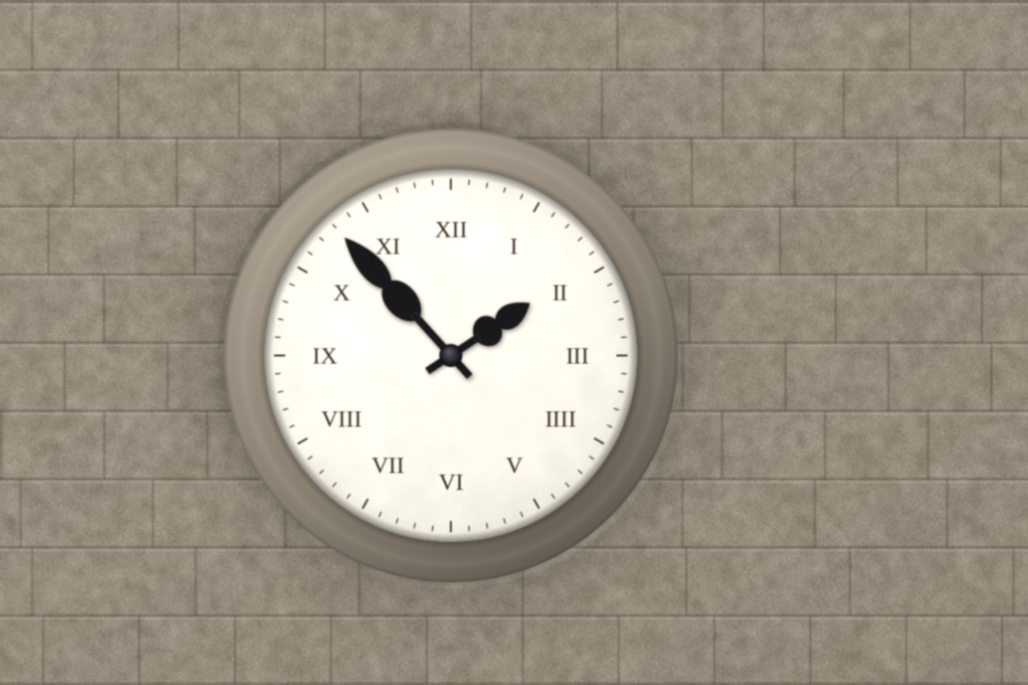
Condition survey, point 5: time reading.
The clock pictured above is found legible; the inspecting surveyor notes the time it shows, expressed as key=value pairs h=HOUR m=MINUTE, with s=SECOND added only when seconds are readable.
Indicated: h=1 m=53
